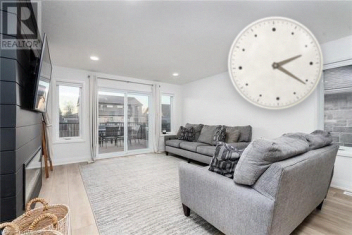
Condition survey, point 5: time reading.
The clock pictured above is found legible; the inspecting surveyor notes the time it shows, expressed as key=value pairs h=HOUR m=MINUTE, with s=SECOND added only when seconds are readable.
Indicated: h=2 m=21
